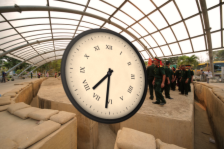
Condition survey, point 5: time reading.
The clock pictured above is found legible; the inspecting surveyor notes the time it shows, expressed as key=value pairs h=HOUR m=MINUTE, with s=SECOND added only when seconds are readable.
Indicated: h=7 m=31
